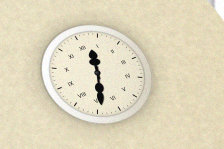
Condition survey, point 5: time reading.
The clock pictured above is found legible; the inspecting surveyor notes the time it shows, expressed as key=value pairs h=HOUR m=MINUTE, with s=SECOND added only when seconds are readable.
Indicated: h=12 m=34
